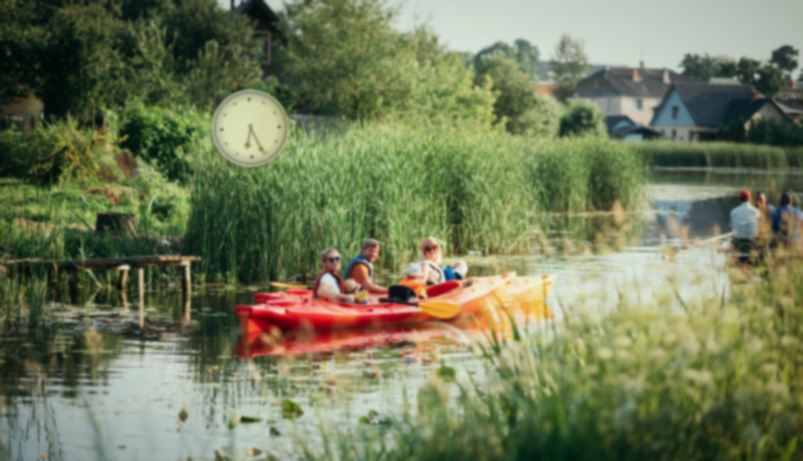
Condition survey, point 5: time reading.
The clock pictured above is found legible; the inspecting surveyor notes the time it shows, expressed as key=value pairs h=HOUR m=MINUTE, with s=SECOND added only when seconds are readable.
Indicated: h=6 m=26
